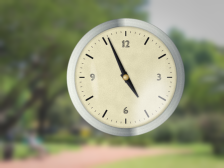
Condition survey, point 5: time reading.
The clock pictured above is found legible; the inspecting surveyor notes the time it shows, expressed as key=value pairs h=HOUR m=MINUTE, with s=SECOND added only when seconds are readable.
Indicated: h=4 m=56
